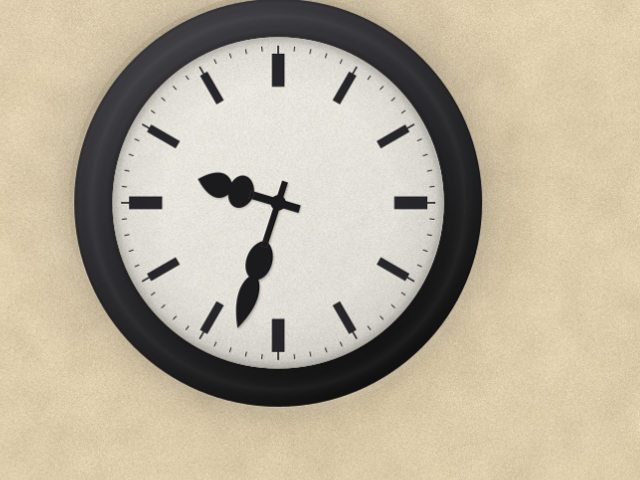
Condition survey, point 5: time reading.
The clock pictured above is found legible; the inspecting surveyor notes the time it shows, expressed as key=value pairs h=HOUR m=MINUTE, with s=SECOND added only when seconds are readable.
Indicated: h=9 m=33
